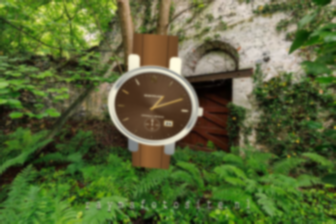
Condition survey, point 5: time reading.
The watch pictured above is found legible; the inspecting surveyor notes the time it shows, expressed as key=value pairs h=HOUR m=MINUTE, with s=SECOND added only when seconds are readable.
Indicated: h=1 m=11
